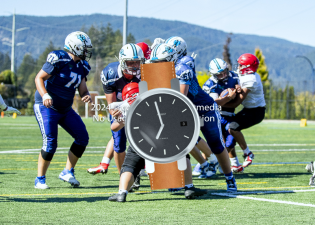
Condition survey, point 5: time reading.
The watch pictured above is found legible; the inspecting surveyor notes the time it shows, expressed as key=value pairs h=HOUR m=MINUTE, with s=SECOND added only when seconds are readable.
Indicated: h=6 m=58
